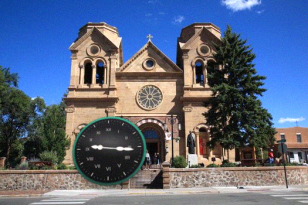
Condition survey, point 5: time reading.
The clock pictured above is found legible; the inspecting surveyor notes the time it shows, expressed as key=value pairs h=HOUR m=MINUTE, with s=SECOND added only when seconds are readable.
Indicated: h=9 m=16
